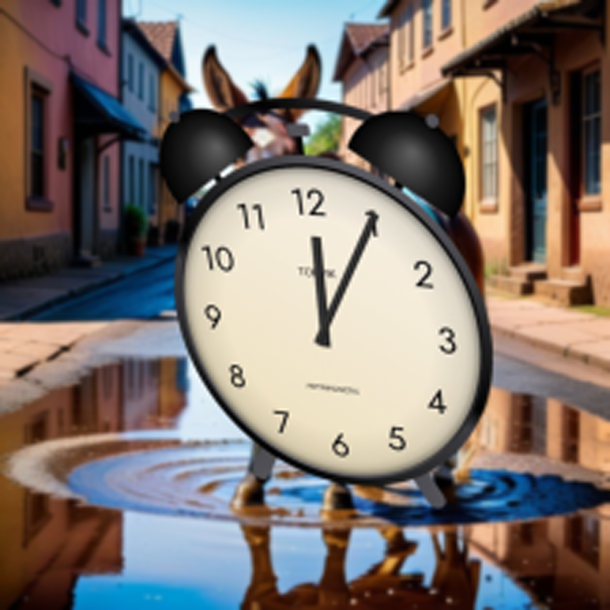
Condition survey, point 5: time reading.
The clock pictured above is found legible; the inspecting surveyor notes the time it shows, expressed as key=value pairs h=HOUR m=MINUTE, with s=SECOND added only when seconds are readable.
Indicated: h=12 m=5
